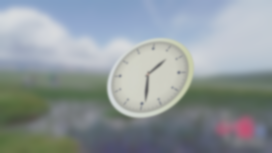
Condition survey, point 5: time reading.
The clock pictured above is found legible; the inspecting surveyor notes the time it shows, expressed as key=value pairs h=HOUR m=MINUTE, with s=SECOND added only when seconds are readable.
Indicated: h=1 m=29
